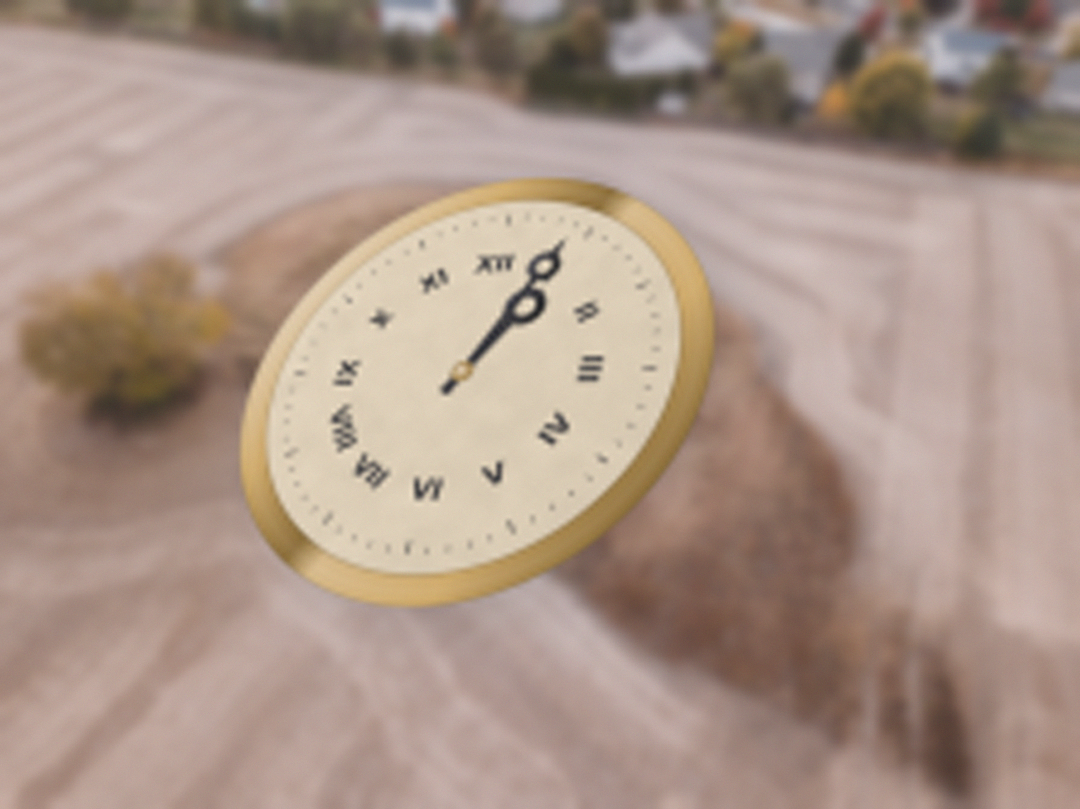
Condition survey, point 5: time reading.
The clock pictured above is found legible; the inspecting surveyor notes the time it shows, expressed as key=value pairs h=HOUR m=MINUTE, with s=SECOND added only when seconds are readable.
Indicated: h=1 m=4
